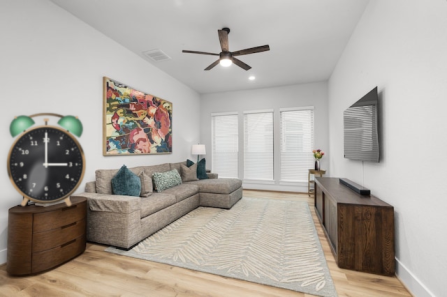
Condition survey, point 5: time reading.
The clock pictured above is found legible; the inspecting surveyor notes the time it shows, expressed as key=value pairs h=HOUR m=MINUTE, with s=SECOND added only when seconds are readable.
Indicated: h=3 m=0
